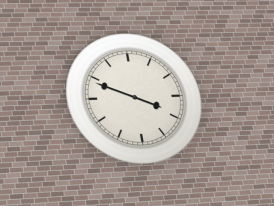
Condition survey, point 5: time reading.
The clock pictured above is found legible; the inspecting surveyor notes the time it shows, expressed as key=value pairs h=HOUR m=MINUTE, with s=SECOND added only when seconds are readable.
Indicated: h=3 m=49
